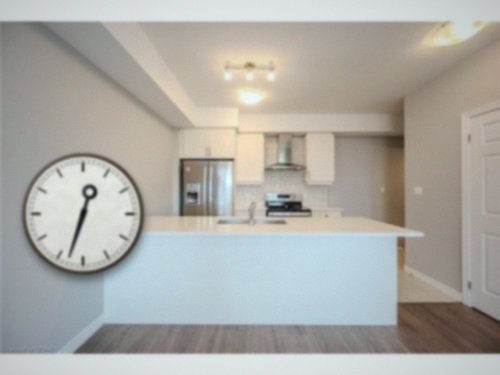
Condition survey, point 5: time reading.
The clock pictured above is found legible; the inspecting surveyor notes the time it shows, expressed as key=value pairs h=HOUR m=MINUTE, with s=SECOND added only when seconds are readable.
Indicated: h=12 m=33
